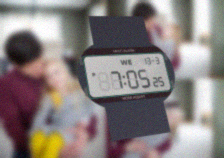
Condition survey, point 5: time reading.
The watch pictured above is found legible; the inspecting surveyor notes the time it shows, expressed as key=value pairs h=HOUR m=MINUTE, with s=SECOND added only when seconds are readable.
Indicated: h=7 m=5 s=25
